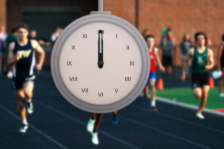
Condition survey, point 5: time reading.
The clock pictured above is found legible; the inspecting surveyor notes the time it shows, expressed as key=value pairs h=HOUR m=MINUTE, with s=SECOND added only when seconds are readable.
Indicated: h=12 m=0
